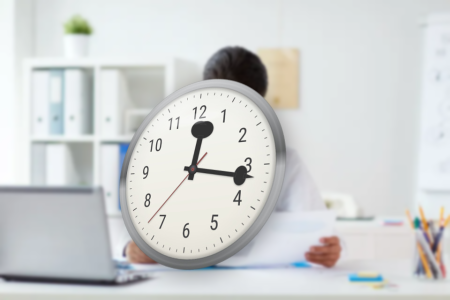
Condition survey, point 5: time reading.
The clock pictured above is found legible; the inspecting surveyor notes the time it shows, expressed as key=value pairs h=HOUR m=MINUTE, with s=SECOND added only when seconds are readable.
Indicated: h=12 m=16 s=37
